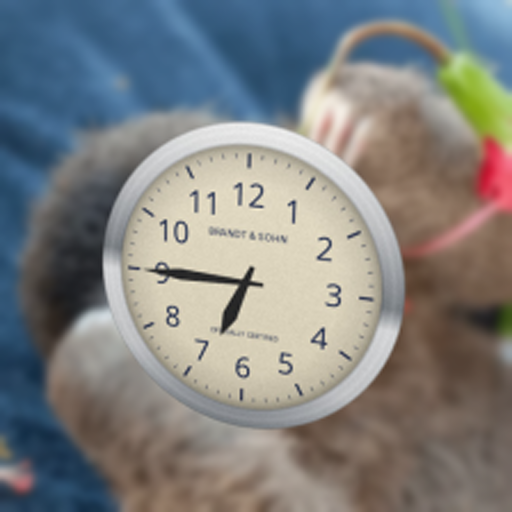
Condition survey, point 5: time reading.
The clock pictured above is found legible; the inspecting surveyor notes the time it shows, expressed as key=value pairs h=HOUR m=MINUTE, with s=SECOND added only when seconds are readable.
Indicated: h=6 m=45
